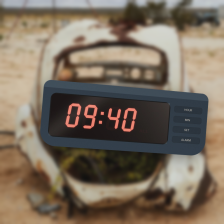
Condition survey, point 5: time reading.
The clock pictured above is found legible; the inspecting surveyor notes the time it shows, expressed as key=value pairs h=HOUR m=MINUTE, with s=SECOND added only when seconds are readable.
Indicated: h=9 m=40
